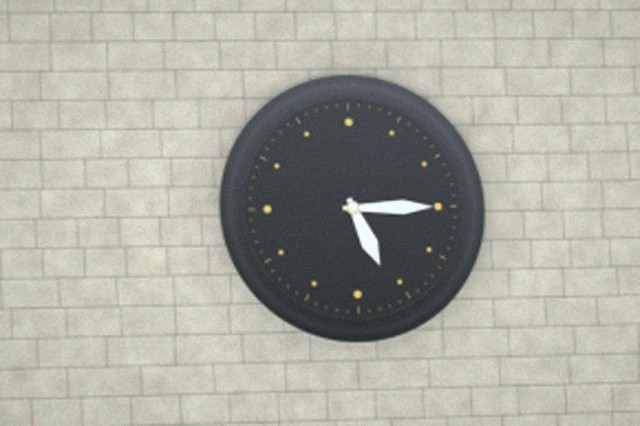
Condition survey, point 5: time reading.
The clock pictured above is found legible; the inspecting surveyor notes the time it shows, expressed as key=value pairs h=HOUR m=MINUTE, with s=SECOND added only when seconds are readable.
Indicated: h=5 m=15
